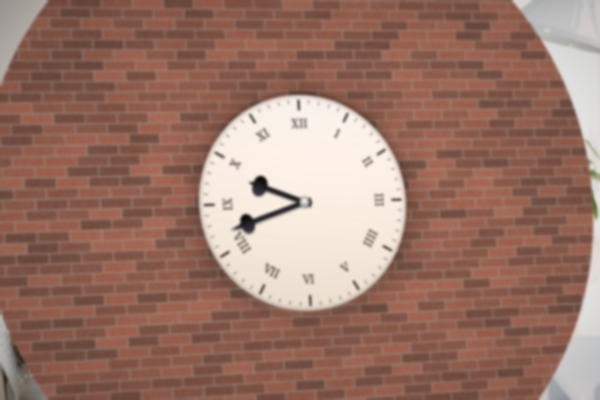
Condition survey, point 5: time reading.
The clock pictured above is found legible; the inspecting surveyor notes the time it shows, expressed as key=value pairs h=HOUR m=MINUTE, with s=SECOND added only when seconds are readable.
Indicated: h=9 m=42
